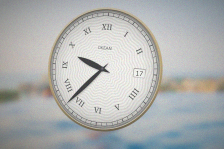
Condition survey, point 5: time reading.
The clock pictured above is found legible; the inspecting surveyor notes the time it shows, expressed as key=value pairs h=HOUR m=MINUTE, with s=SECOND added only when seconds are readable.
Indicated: h=9 m=37
